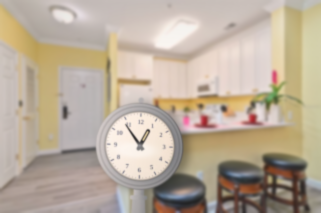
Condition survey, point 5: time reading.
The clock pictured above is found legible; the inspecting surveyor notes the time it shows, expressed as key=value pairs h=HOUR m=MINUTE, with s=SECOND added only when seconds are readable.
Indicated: h=12 m=54
